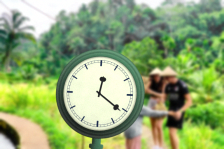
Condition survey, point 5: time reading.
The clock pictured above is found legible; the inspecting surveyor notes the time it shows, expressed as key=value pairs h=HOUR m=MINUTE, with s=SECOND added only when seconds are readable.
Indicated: h=12 m=21
